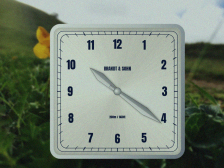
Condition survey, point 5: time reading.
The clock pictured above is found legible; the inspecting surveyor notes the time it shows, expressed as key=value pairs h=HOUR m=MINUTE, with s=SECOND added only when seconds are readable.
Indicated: h=10 m=21
